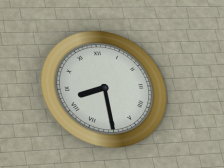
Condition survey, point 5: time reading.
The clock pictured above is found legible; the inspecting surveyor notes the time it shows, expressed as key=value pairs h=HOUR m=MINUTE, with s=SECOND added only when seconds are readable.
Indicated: h=8 m=30
